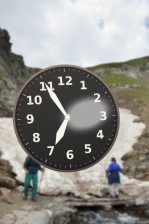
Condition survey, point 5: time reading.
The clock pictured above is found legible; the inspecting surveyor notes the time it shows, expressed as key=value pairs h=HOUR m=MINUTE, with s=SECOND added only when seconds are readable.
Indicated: h=6 m=55
